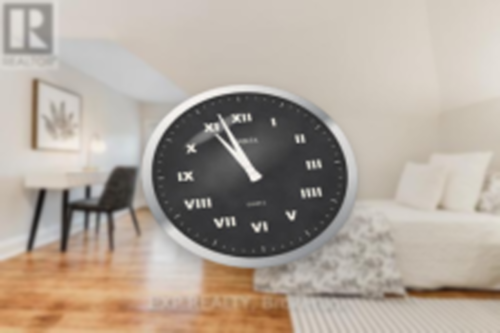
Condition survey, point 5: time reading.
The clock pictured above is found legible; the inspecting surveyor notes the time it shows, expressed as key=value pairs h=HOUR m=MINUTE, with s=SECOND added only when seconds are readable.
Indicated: h=10 m=57
